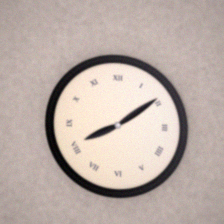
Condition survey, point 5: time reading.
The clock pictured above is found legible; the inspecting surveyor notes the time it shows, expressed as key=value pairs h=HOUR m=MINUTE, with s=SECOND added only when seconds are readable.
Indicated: h=8 m=9
